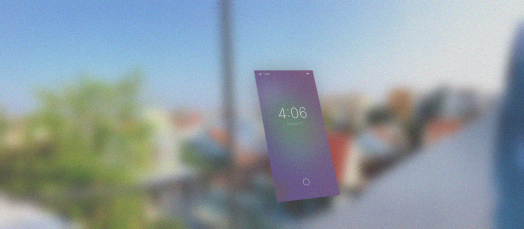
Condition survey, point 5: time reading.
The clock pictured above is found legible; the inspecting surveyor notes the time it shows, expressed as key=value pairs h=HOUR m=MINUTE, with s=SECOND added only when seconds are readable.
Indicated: h=4 m=6
